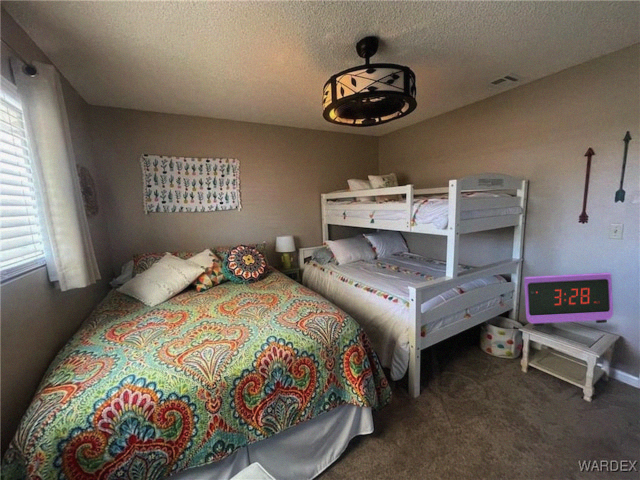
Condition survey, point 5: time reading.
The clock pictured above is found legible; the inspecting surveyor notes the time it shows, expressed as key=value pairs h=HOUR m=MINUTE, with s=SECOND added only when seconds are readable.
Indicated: h=3 m=28
